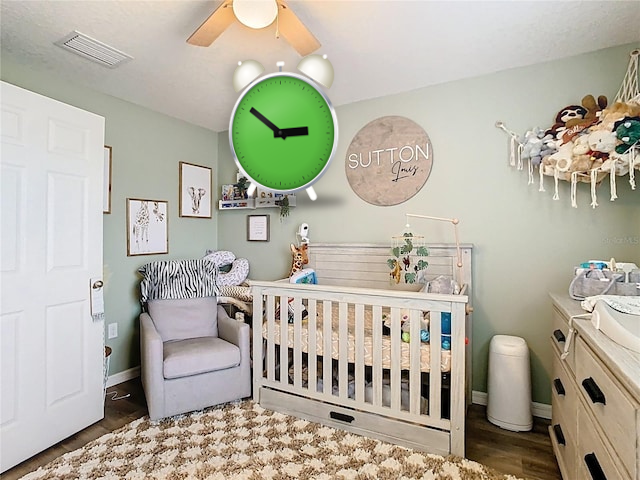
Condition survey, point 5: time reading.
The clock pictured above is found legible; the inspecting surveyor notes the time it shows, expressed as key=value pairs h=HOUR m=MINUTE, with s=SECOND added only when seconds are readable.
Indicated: h=2 m=51
